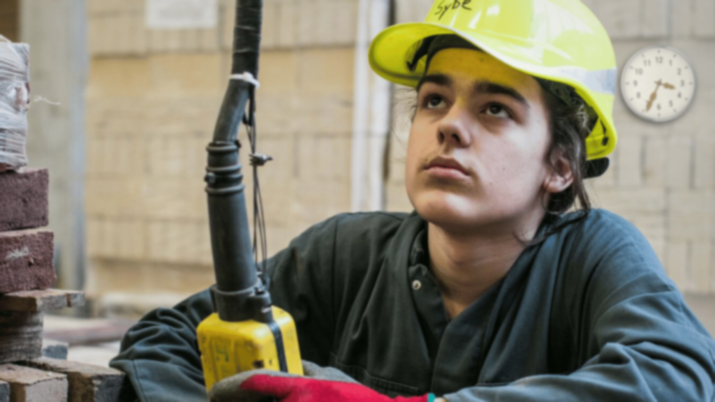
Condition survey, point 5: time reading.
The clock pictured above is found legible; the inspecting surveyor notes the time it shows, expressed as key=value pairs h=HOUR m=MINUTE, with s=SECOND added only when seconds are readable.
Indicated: h=3 m=34
